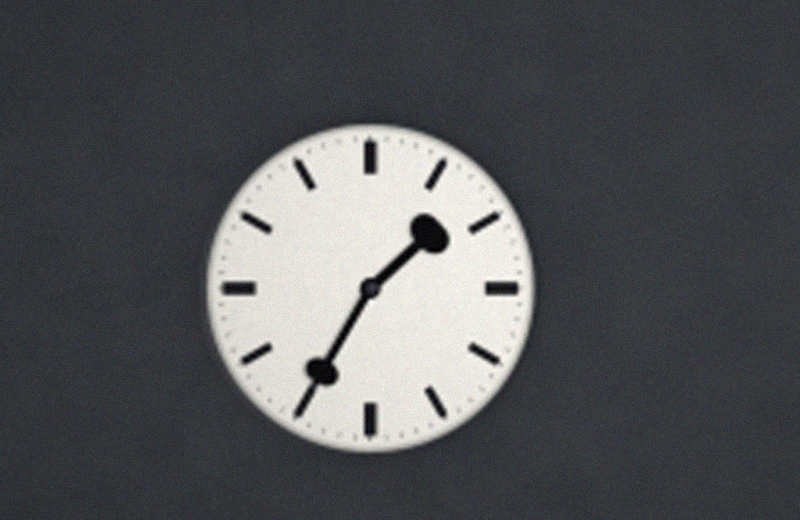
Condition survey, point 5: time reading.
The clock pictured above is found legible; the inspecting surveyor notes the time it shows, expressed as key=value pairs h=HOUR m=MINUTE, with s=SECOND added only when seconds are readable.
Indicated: h=1 m=35
